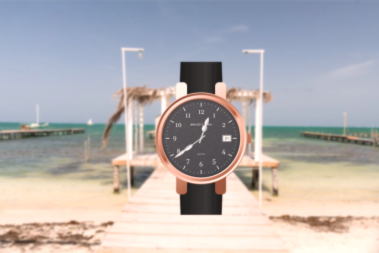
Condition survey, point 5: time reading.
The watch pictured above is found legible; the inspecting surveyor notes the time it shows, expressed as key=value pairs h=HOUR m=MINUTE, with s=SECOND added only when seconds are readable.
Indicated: h=12 m=39
